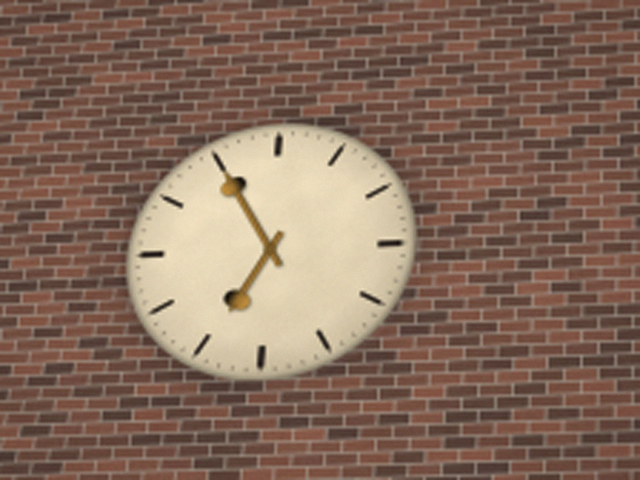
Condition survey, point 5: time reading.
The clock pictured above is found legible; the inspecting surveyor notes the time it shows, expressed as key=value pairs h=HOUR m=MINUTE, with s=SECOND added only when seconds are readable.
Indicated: h=6 m=55
